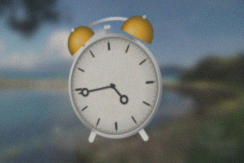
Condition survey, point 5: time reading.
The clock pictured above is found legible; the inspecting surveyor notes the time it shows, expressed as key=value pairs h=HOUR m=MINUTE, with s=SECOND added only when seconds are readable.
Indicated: h=4 m=44
